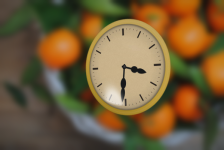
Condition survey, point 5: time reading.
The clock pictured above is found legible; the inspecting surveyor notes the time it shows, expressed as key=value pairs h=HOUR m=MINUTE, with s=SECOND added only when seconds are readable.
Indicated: h=3 m=31
